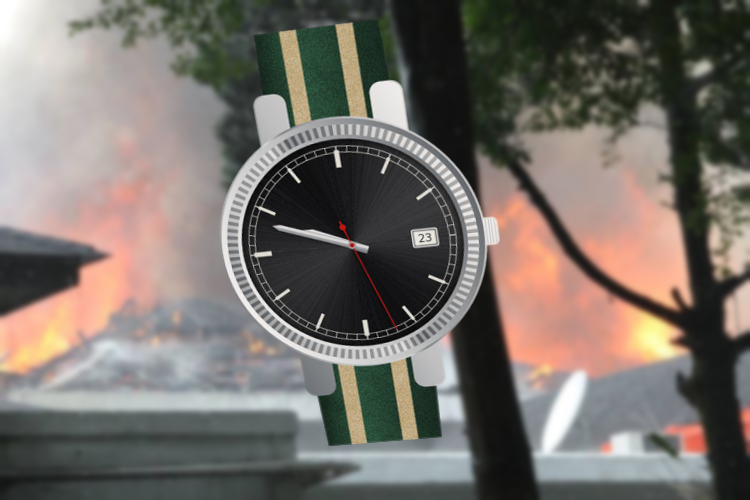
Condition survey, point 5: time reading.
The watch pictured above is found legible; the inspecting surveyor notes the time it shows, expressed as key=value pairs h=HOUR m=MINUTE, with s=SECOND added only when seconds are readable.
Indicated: h=9 m=48 s=27
